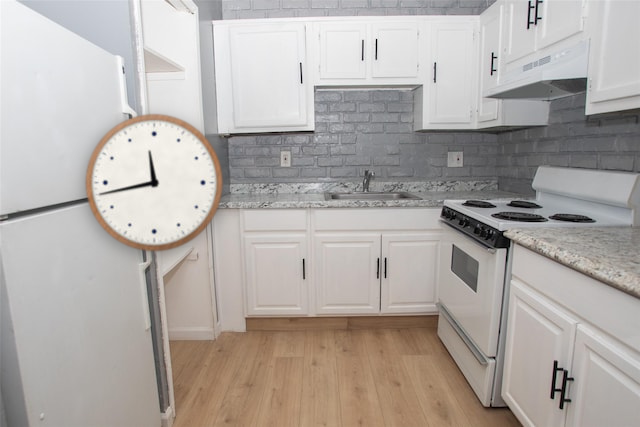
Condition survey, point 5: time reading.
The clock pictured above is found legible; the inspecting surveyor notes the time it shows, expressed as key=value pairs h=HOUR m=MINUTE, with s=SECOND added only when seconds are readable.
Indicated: h=11 m=43
